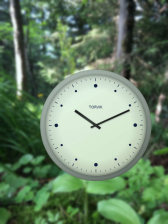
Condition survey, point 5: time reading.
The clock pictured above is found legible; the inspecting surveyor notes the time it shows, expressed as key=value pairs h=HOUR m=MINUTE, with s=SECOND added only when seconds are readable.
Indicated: h=10 m=11
